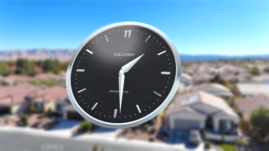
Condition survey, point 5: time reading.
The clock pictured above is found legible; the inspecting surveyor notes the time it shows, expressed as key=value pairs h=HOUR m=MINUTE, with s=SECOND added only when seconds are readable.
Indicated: h=1 m=29
